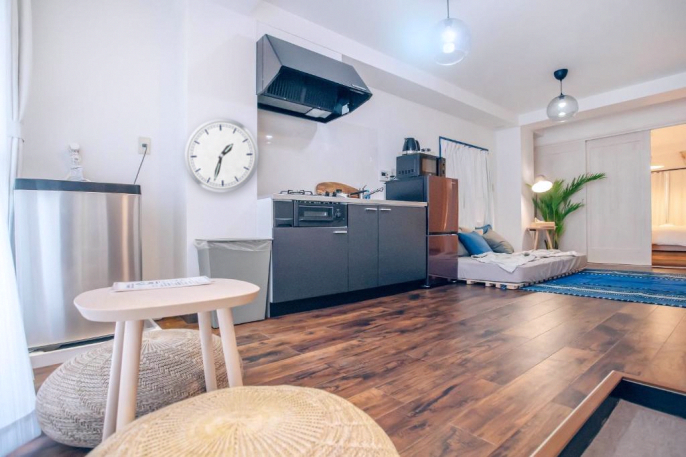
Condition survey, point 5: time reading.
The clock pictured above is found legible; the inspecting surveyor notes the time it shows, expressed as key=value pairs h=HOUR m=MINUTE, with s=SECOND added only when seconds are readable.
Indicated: h=1 m=33
